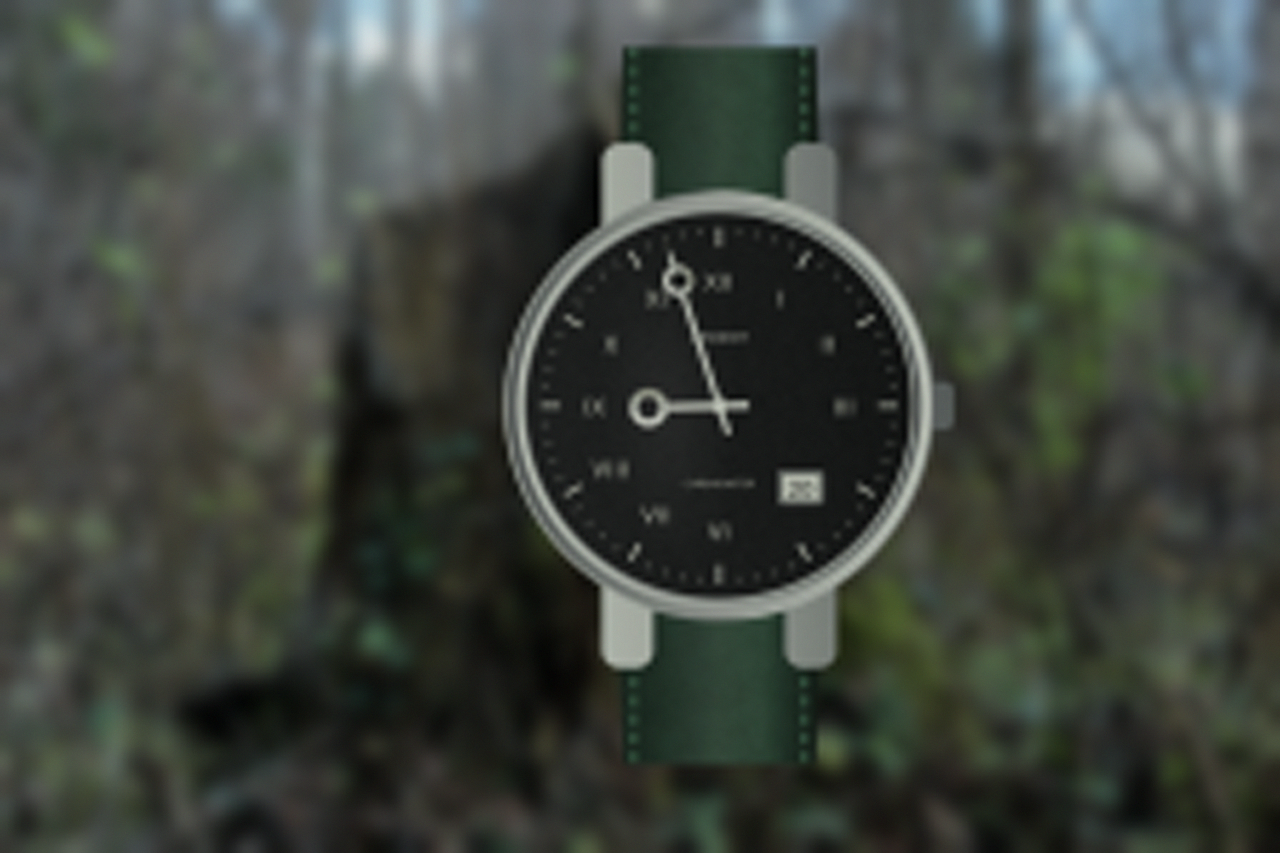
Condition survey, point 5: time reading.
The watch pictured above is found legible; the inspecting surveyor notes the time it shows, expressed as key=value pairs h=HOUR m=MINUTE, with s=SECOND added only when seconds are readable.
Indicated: h=8 m=57
